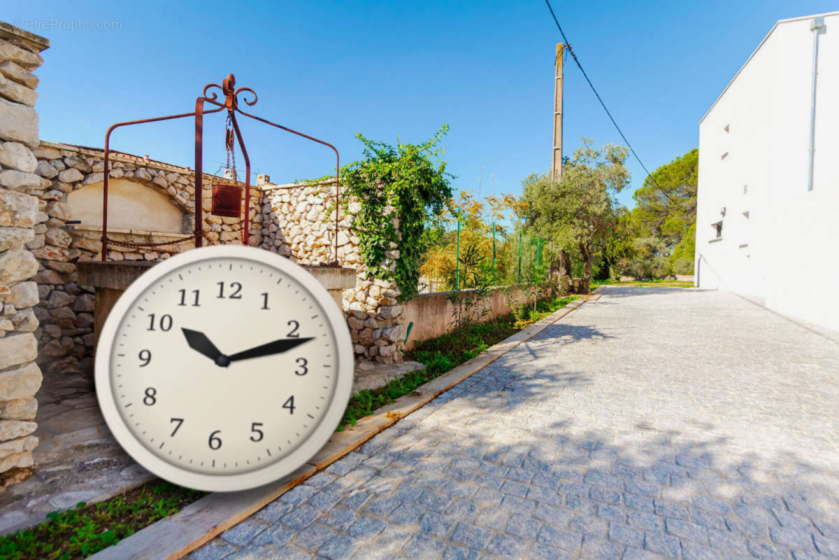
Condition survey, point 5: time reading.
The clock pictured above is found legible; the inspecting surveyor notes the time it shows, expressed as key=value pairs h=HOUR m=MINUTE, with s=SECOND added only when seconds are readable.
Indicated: h=10 m=12
